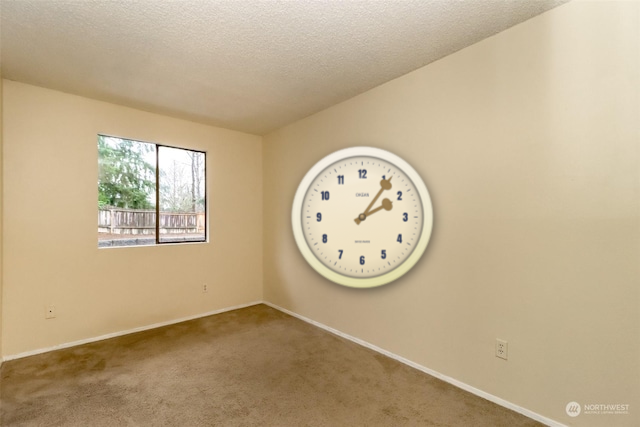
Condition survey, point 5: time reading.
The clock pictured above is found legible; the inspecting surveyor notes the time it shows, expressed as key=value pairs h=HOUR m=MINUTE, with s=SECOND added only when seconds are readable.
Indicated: h=2 m=6
